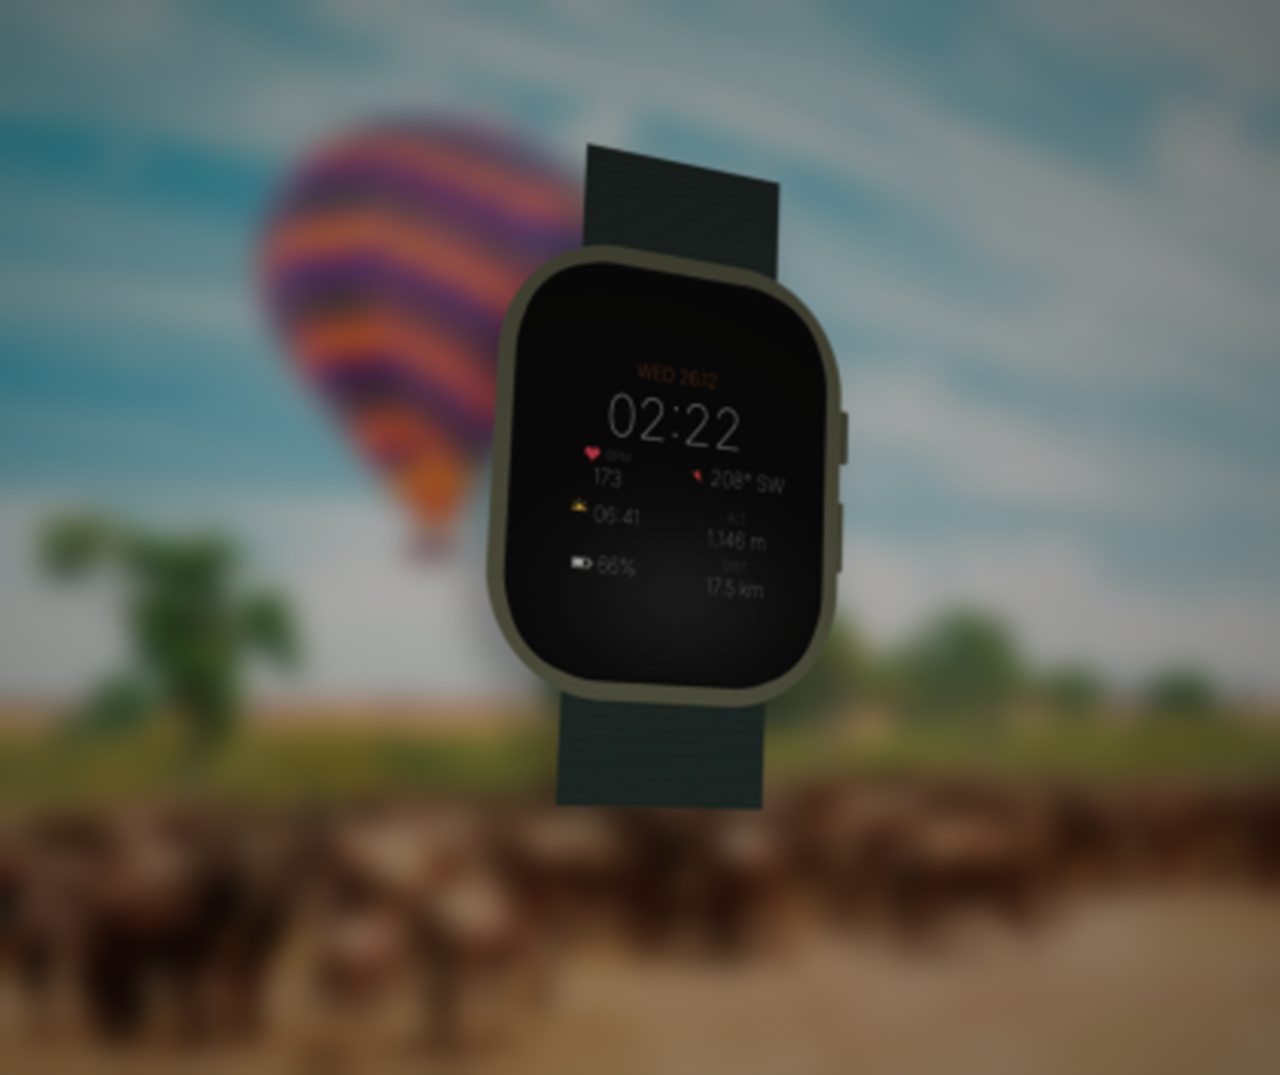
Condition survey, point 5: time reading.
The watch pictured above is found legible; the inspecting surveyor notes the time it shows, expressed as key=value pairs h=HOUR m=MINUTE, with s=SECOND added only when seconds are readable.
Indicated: h=2 m=22
